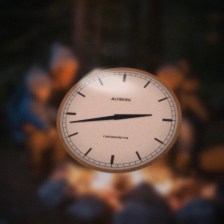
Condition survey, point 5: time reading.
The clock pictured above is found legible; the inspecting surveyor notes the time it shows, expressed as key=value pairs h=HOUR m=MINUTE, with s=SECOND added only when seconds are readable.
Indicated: h=2 m=43
